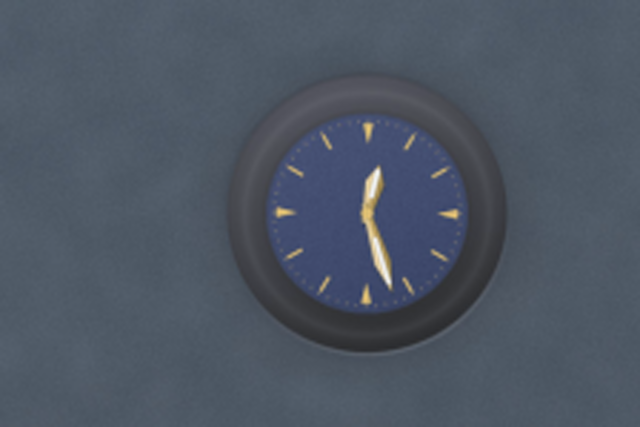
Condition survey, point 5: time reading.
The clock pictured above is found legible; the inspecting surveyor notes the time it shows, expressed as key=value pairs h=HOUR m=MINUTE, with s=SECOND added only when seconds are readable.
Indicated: h=12 m=27
